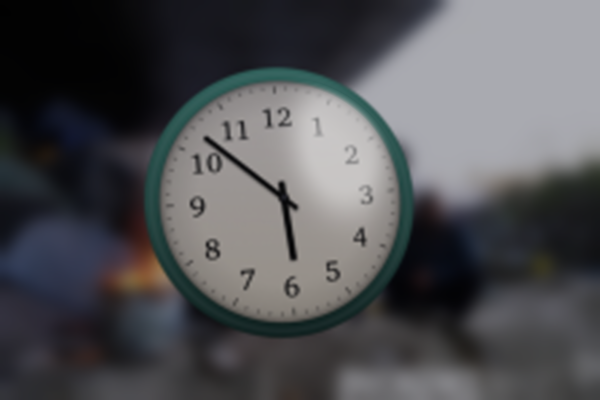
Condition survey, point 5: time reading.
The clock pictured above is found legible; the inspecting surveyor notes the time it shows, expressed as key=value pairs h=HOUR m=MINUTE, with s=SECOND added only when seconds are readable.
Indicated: h=5 m=52
